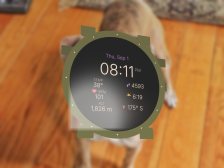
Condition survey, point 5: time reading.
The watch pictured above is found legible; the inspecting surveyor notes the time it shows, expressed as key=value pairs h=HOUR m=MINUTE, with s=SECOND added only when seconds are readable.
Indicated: h=8 m=11
